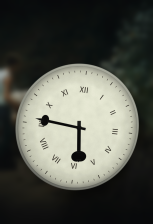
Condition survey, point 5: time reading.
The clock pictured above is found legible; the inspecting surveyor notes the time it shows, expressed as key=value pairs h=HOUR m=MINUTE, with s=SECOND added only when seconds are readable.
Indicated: h=5 m=46
